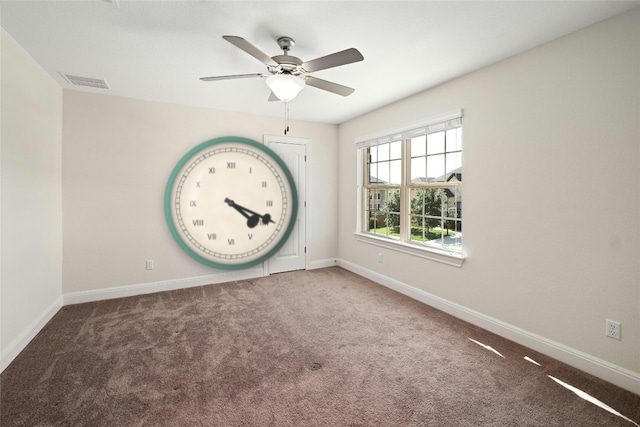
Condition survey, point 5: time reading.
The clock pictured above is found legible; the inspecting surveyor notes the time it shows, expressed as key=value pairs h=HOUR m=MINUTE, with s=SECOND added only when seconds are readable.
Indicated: h=4 m=19
